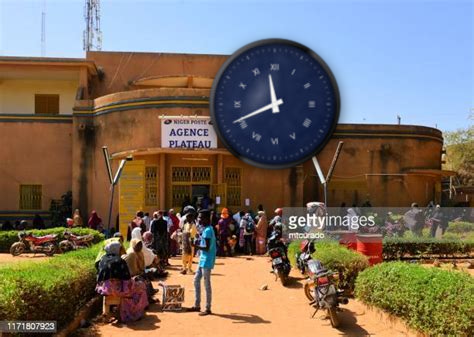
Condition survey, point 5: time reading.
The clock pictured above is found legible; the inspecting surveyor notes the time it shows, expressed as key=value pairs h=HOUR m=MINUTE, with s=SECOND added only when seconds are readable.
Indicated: h=11 m=41
